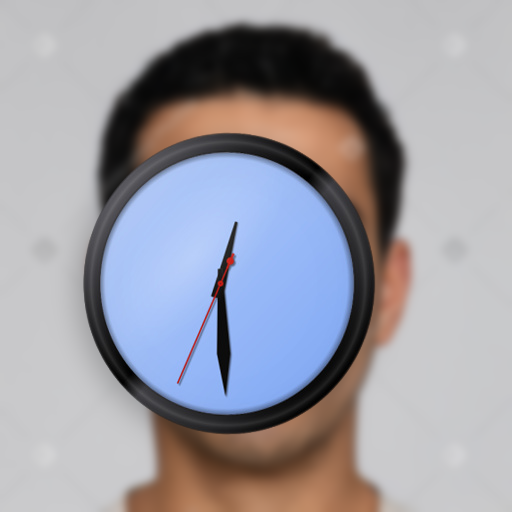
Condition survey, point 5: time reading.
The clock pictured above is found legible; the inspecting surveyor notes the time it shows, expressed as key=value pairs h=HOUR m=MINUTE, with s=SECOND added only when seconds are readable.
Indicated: h=12 m=29 s=34
